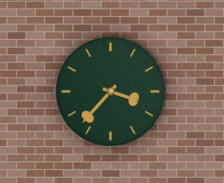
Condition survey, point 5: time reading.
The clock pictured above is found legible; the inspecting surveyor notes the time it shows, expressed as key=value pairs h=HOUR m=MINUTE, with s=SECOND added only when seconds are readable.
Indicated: h=3 m=37
